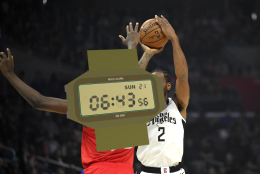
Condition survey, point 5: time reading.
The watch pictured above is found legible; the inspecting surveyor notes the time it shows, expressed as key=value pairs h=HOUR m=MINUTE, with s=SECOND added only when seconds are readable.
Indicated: h=6 m=43 s=56
